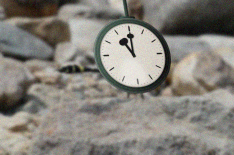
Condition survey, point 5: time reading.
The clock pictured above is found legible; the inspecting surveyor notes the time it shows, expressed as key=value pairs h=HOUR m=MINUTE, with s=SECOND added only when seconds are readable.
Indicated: h=11 m=0
